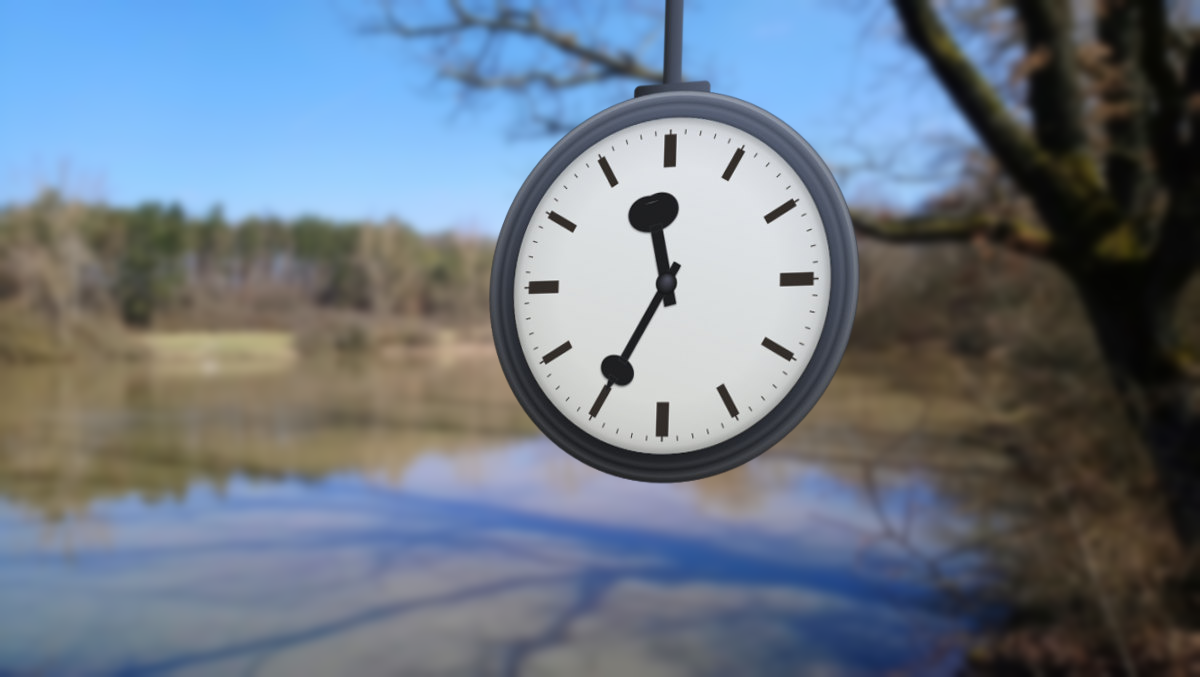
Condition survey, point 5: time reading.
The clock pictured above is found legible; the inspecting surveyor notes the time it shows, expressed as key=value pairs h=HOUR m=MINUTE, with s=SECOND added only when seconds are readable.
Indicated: h=11 m=35
